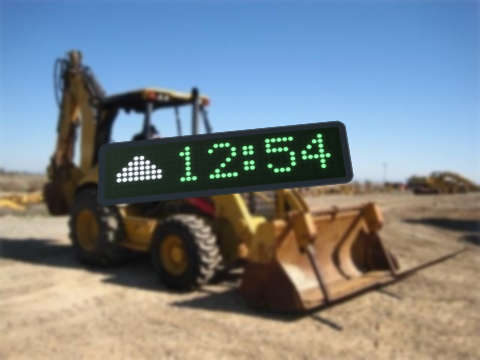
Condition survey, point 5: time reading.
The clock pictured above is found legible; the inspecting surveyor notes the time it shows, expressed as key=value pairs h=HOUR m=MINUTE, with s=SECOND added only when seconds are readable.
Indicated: h=12 m=54
